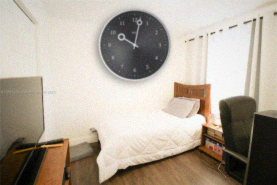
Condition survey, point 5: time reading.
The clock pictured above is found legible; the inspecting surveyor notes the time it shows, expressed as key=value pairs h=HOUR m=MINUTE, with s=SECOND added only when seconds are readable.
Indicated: h=10 m=2
